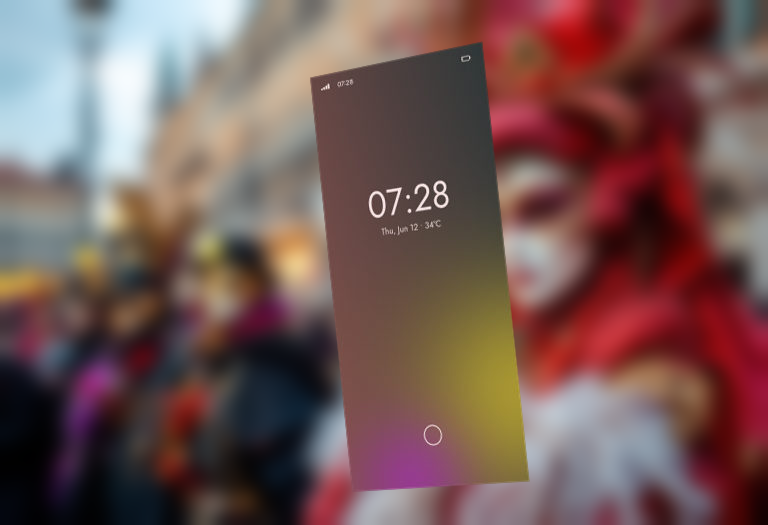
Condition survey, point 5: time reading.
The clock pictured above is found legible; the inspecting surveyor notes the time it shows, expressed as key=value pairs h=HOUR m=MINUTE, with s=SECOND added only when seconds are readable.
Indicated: h=7 m=28
